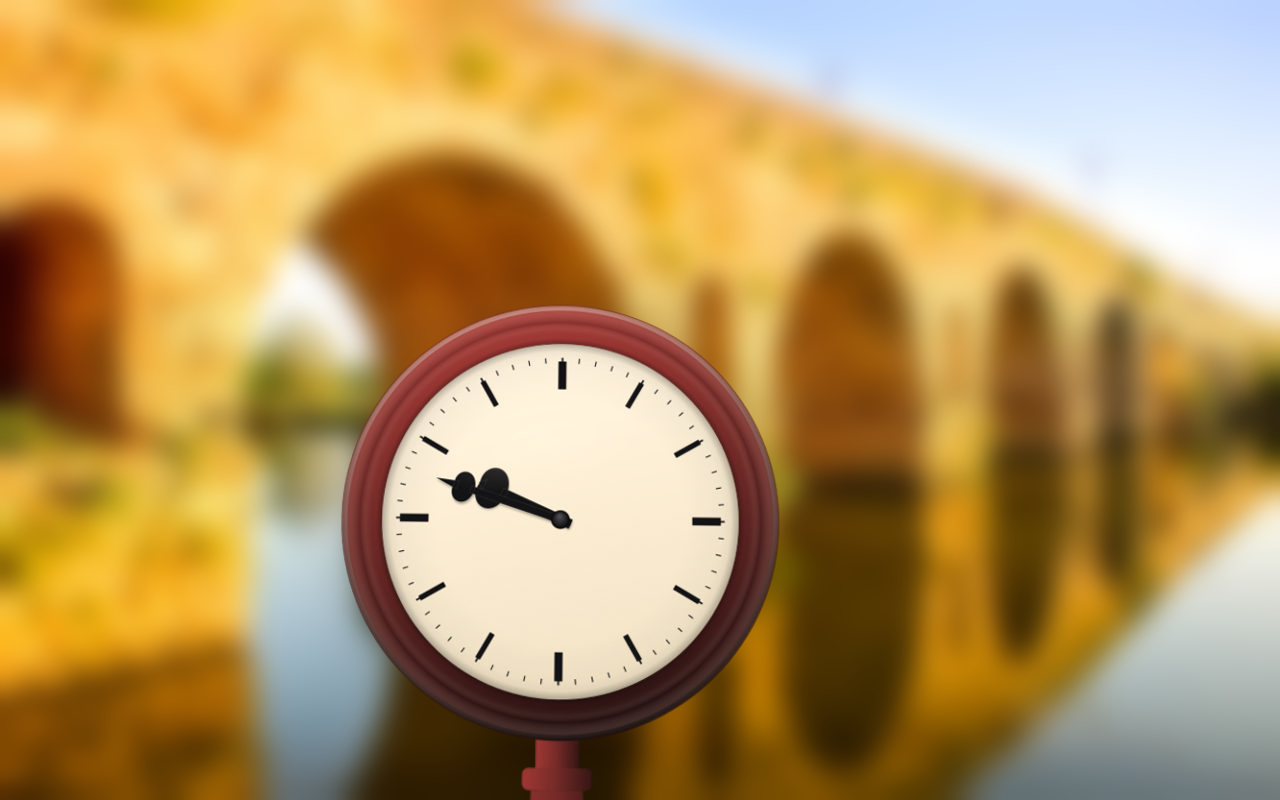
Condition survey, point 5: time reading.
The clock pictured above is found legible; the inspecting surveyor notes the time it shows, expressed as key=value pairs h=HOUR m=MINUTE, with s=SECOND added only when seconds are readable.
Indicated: h=9 m=48
